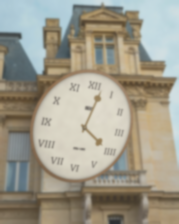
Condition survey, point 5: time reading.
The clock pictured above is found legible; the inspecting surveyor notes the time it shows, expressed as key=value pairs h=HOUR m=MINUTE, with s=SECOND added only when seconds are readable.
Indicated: h=4 m=2
